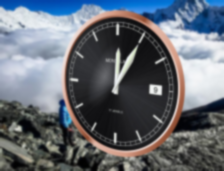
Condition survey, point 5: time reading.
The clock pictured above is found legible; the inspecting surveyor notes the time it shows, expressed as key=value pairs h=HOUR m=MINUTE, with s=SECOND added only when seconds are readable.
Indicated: h=12 m=5
